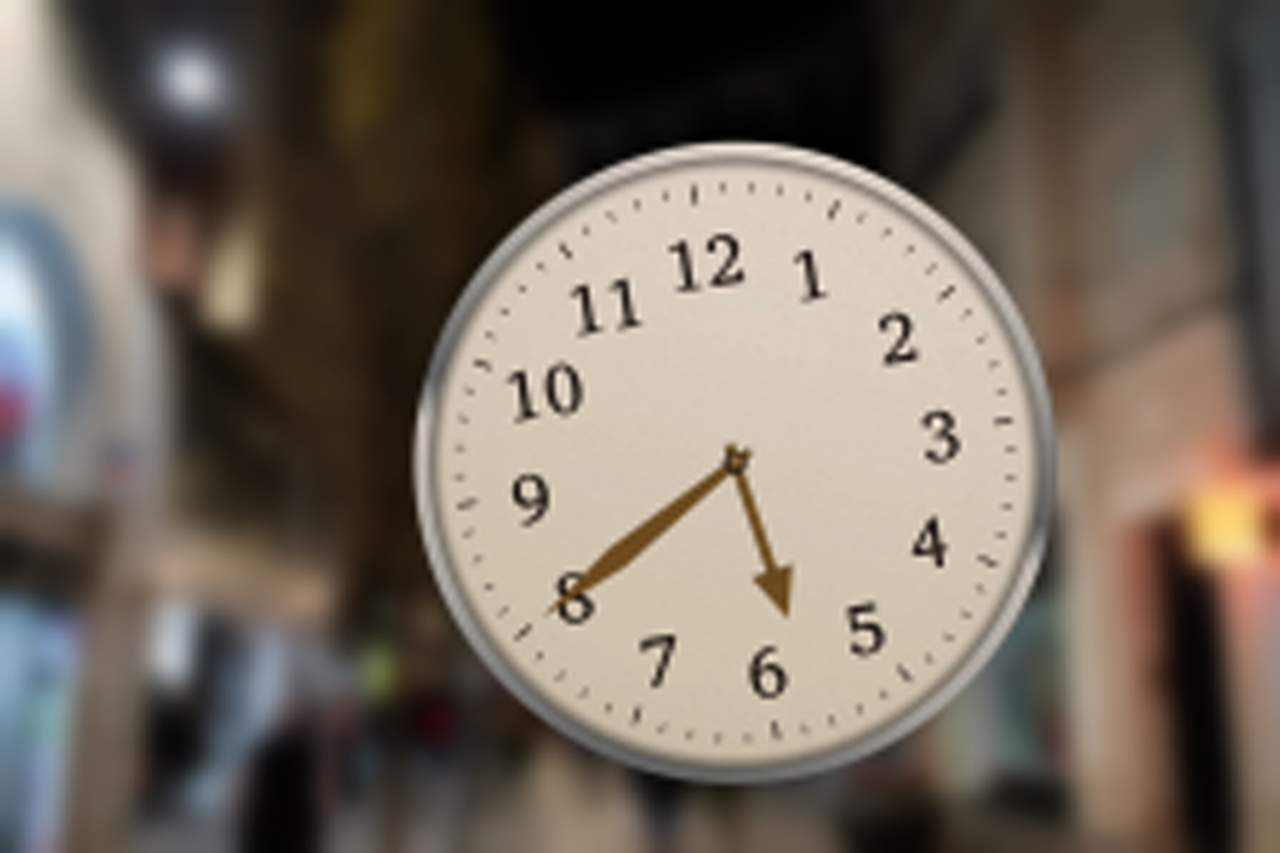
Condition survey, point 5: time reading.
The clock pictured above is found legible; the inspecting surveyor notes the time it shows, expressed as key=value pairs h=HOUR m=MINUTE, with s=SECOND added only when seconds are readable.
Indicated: h=5 m=40
